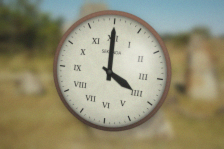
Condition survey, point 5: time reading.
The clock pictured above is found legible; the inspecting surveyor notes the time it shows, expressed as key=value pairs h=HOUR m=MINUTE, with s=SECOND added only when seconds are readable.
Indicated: h=4 m=0
